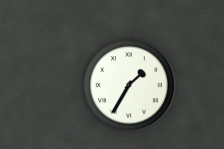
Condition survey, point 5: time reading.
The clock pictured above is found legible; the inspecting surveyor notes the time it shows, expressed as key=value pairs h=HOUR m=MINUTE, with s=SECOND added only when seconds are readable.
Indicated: h=1 m=35
